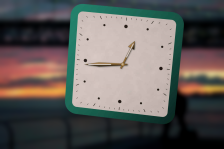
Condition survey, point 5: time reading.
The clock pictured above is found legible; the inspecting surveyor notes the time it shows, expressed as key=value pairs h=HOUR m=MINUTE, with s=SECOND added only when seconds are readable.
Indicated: h=12 m=44
